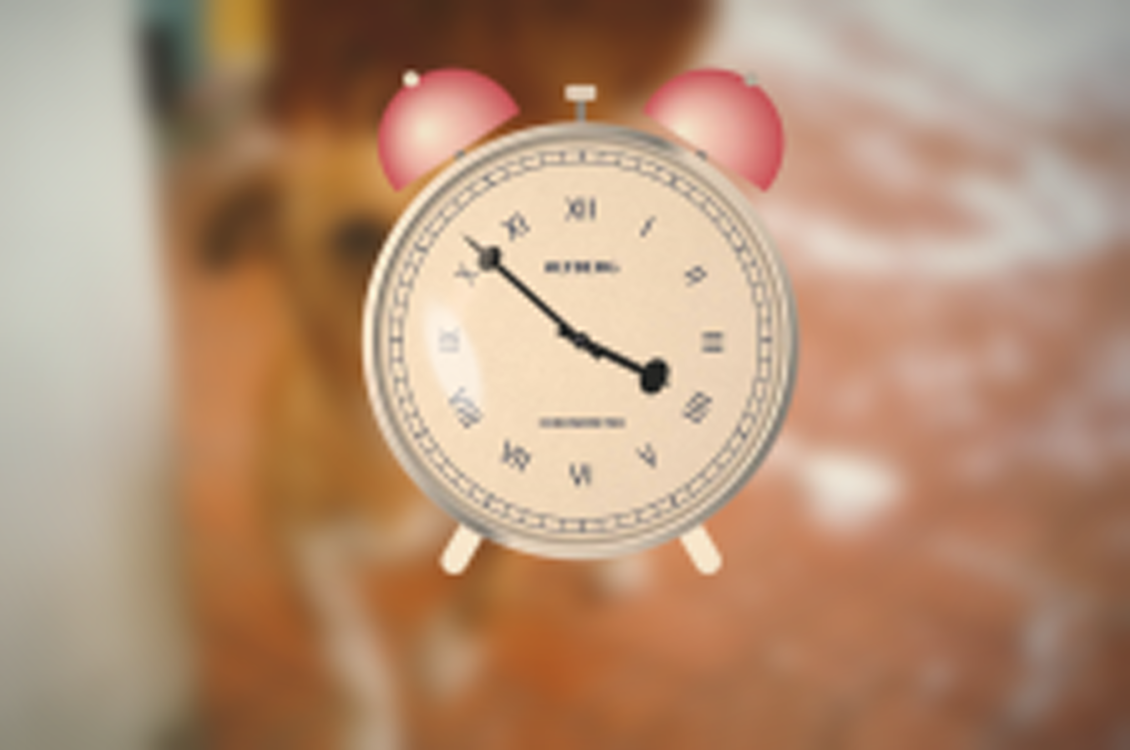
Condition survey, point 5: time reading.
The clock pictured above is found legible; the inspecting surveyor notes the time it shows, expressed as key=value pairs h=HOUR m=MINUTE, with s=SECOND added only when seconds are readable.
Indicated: h=3 m=52
